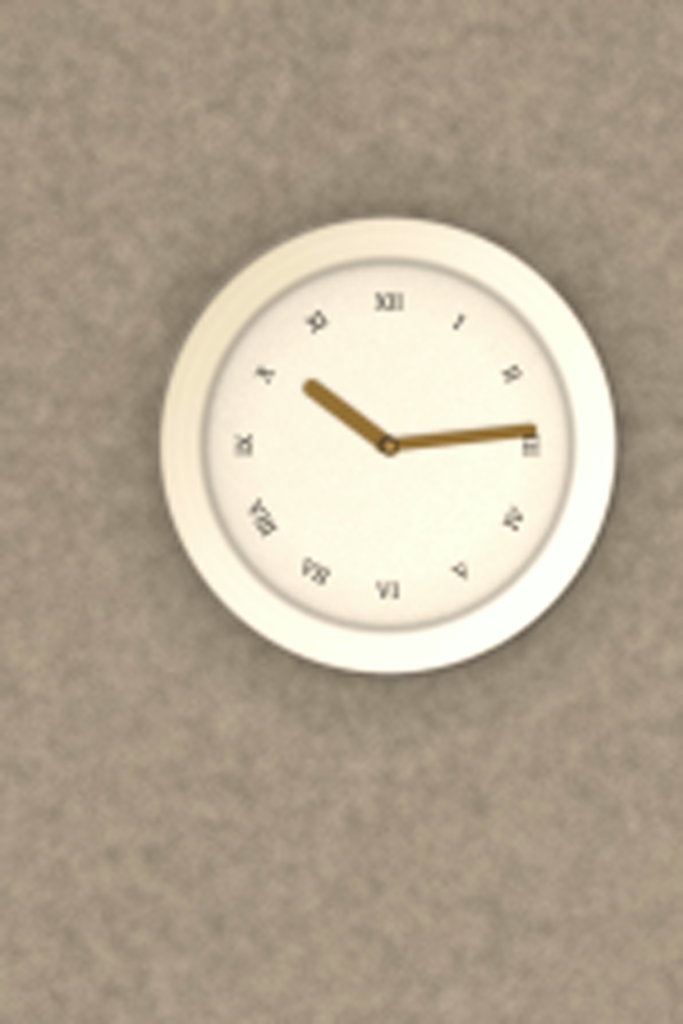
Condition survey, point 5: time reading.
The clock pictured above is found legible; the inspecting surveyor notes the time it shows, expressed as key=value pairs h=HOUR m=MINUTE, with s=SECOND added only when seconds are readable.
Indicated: h=10 m=14
